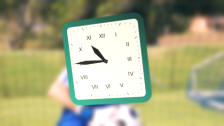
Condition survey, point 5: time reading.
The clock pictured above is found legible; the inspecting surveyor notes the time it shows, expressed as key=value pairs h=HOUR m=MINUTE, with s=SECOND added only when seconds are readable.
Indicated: h=10 m=45
